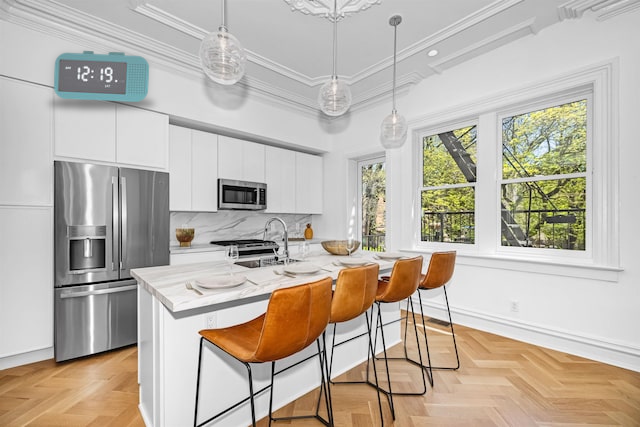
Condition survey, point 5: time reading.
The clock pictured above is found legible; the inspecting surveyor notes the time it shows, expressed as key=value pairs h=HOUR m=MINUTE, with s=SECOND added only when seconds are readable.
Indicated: h=12 m=19
